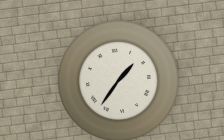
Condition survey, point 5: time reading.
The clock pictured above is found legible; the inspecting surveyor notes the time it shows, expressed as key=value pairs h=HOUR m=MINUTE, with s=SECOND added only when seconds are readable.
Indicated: h=1 m=37
